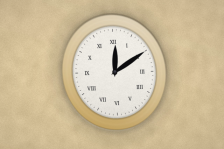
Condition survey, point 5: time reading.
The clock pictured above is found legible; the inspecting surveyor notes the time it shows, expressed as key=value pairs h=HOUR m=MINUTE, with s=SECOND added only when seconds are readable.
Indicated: h=12 m=10
